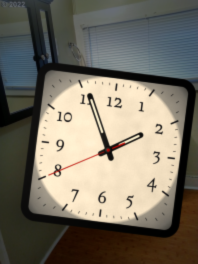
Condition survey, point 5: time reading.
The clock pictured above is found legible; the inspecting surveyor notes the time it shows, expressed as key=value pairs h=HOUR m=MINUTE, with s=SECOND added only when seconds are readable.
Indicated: h=1 m=55 s=40
